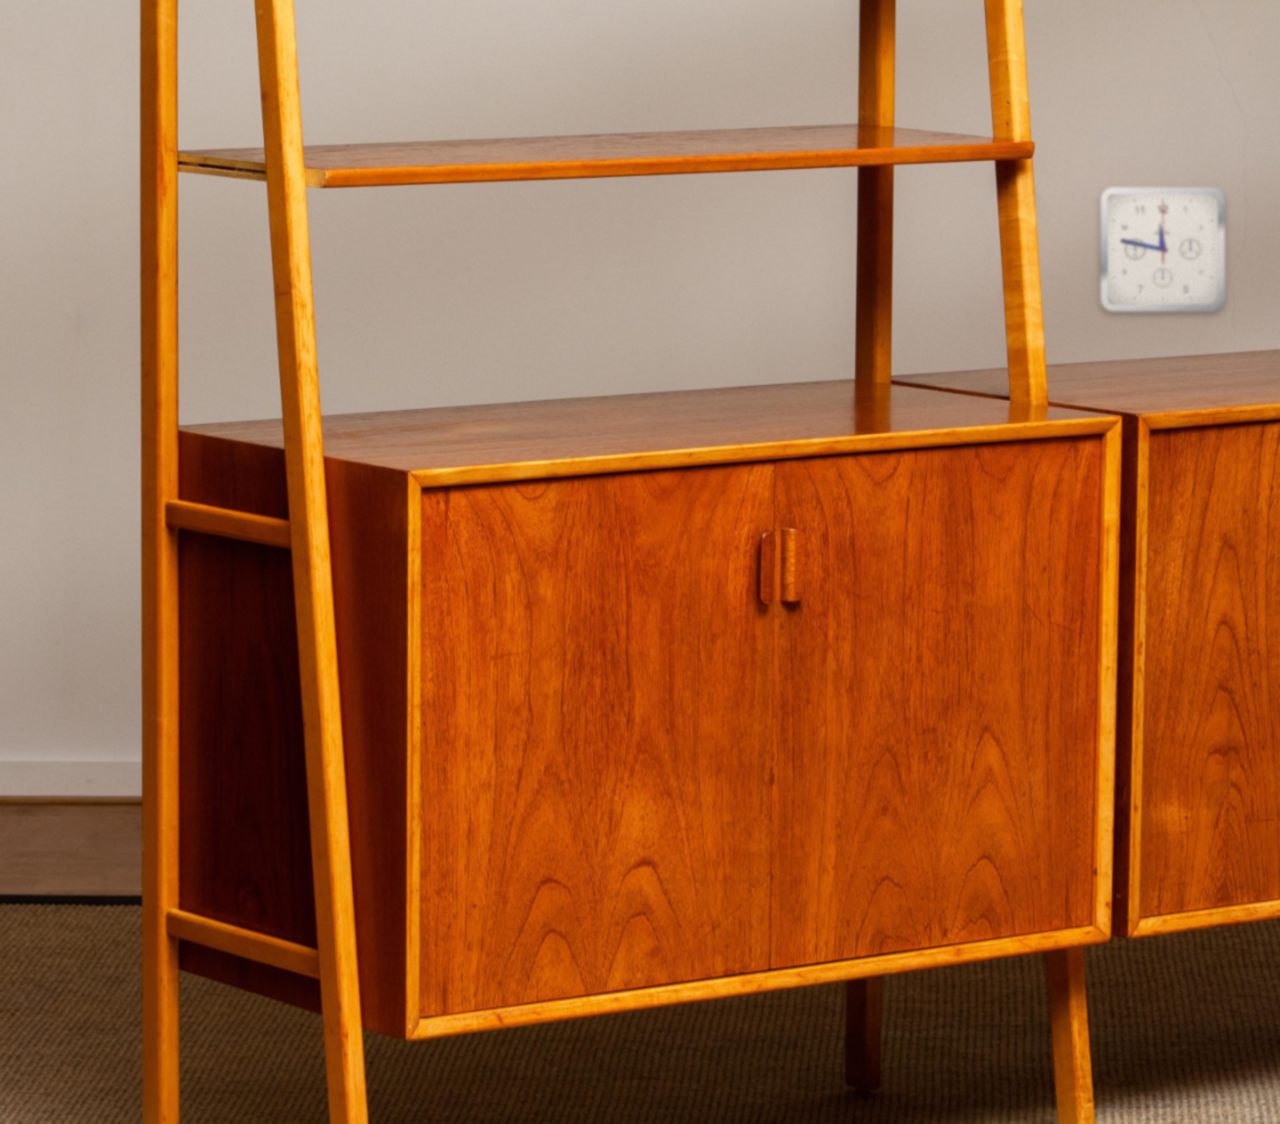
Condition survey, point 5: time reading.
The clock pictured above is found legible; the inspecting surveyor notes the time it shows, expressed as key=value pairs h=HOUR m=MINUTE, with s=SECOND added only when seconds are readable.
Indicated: h=11 m=47
